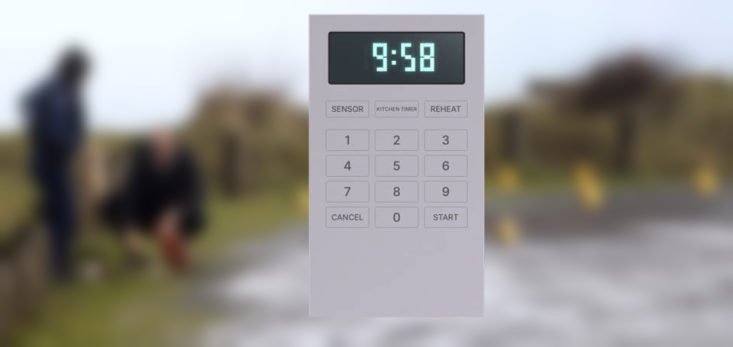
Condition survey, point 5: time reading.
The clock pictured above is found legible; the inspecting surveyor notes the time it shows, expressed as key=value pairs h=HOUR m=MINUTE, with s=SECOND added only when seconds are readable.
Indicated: h=9 m=58
